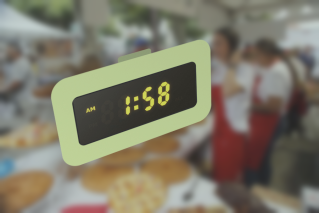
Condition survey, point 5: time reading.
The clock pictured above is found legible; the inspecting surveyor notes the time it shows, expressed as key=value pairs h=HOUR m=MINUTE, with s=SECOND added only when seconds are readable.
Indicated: h=1 m=58
